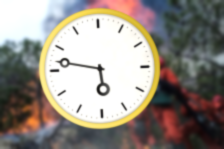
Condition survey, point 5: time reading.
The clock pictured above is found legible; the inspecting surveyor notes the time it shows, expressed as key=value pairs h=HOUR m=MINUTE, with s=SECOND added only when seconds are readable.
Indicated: h=5 m=47
